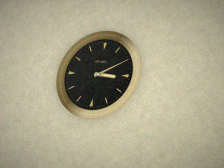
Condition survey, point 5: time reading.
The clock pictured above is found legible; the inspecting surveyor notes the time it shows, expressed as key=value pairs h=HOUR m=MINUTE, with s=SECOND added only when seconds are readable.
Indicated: h=3 m=10
